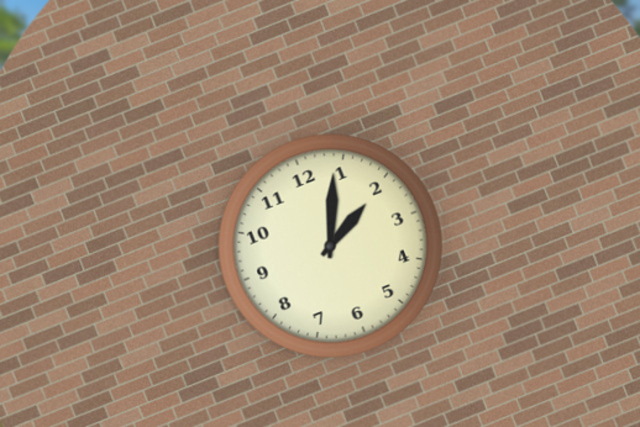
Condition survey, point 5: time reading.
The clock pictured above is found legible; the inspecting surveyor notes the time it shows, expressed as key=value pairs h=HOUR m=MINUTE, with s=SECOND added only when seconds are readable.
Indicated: h=2 m=4
